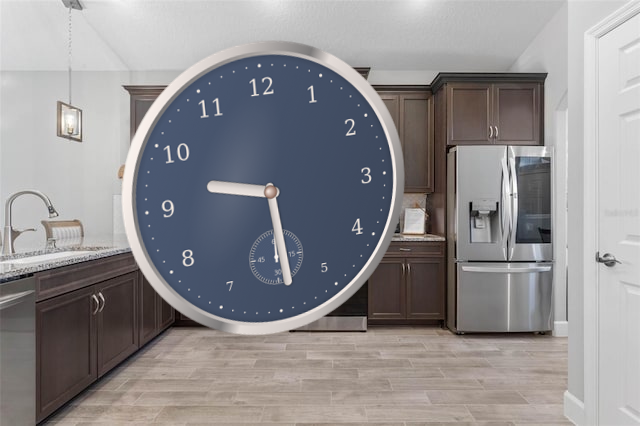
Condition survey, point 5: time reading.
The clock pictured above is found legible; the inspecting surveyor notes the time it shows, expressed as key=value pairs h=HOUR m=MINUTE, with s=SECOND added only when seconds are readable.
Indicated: h=9 m=29
